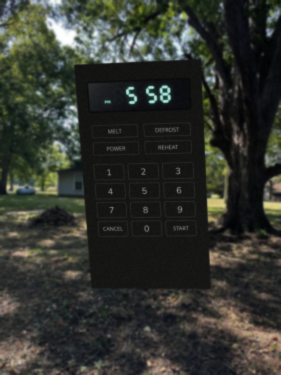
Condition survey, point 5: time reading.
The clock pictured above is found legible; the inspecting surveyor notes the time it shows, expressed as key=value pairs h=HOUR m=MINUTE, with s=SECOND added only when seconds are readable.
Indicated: h=5 m=58
